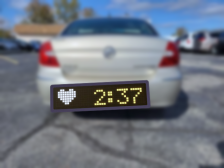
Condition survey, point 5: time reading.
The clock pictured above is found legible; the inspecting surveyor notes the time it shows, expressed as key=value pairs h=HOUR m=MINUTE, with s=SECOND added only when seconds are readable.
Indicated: h=2 m=37
